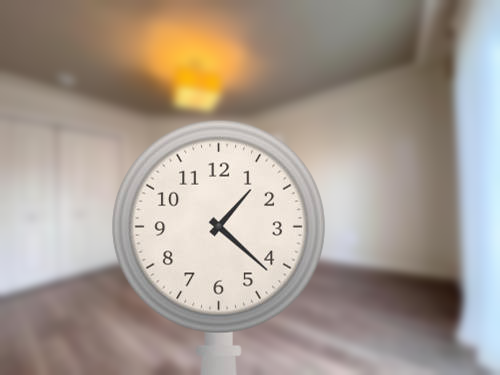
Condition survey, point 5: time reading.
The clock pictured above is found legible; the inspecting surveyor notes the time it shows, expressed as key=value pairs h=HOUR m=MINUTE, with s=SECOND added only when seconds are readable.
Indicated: h=1 m=22
